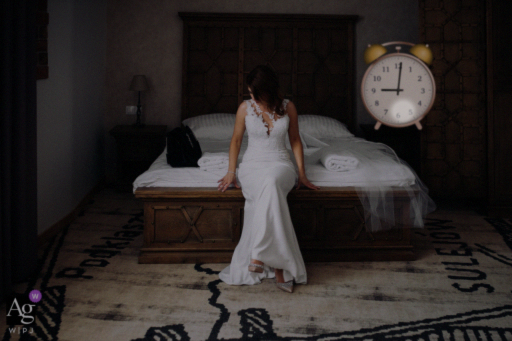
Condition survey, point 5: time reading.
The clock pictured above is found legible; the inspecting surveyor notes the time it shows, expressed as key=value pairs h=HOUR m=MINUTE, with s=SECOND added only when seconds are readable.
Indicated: h=9 m=1
